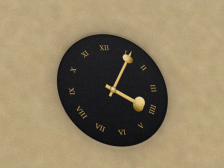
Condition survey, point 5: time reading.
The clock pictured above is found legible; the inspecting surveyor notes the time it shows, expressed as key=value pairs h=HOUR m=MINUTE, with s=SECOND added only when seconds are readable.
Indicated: h=4 m=6
